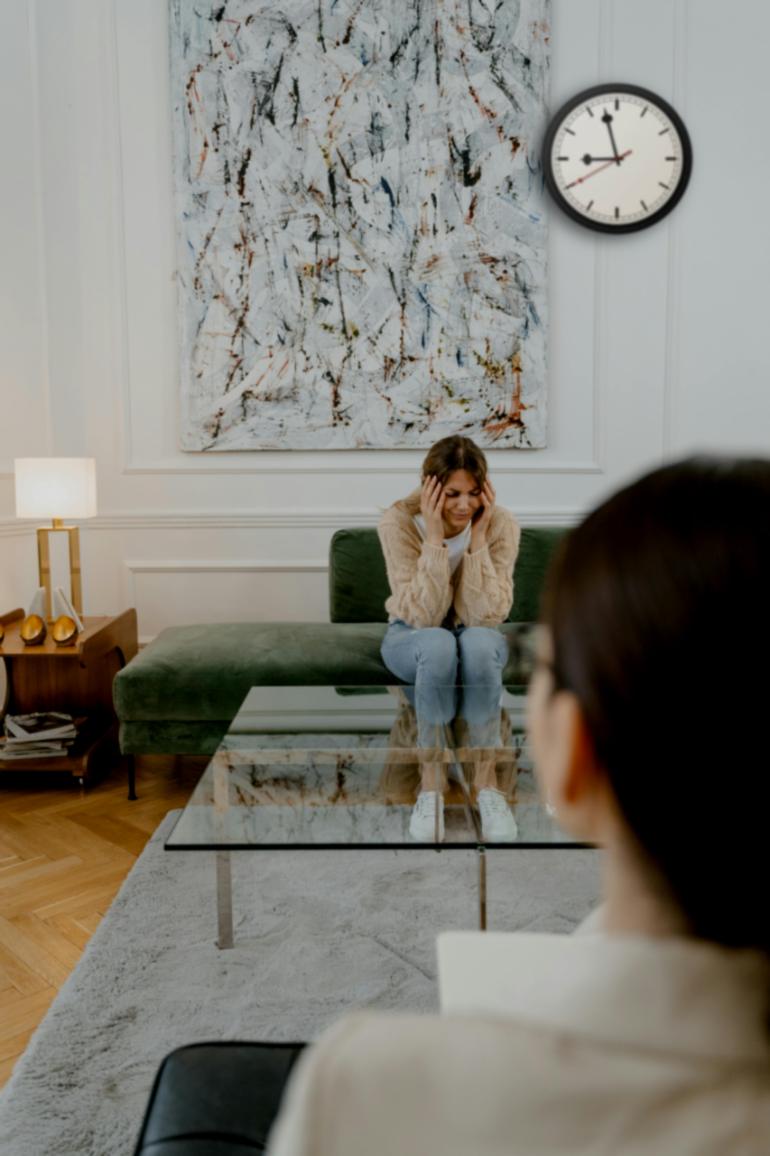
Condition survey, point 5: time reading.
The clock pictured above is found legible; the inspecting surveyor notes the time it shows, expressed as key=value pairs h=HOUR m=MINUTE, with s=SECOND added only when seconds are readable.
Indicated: h=8 m=57 s=40
